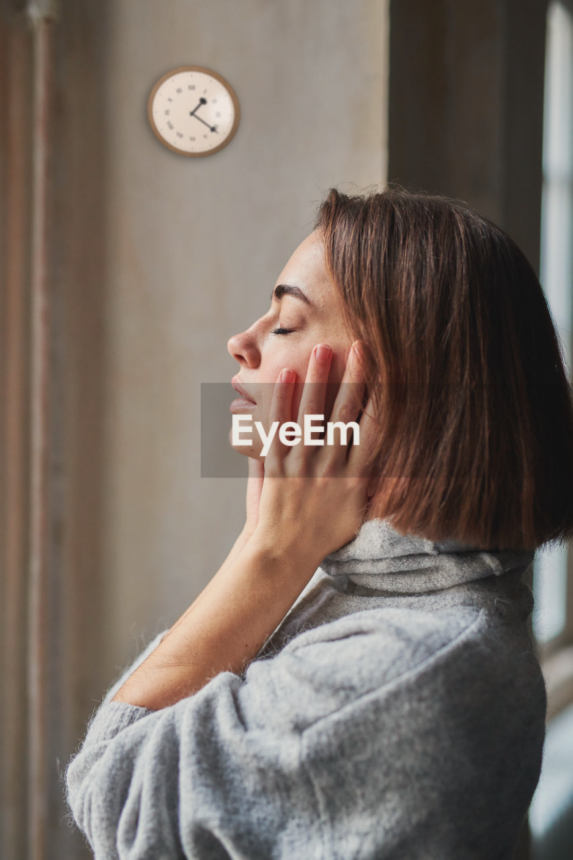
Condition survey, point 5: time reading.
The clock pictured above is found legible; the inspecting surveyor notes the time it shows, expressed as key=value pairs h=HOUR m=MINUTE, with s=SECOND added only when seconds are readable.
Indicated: h=1 m=21
